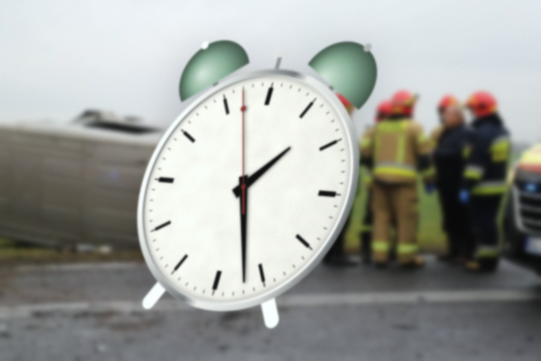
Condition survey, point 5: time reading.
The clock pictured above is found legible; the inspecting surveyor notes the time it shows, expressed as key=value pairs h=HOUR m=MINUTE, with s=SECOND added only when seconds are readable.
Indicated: h=1 m=26 s=57
